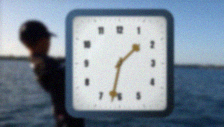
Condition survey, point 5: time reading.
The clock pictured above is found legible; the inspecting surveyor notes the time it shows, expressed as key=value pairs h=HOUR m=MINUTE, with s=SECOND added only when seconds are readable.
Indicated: h=1 m=32
